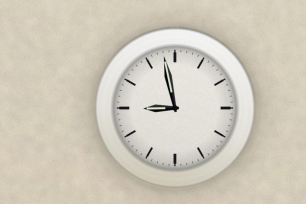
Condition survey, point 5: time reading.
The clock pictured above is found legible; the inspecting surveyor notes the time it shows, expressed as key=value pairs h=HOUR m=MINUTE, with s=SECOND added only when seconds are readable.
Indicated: h=8 m=58
